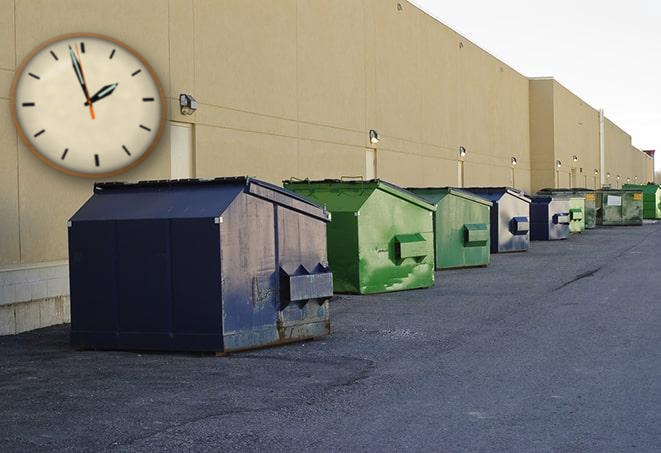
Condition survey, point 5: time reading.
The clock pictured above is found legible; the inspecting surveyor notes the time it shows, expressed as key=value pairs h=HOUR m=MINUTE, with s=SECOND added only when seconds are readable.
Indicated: h=1 m=57 s=59
